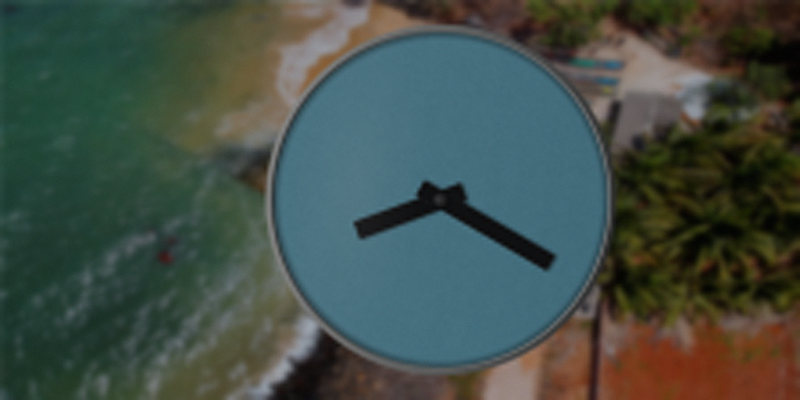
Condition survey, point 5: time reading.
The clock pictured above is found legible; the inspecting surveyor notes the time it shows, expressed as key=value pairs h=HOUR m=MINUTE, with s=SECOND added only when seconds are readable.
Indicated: h=8 m=20
